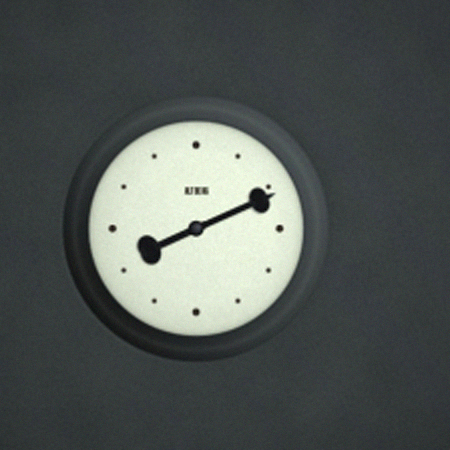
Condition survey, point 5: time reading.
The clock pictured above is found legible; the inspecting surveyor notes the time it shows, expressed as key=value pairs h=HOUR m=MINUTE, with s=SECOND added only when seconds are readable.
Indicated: h=8 m=11
